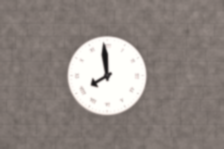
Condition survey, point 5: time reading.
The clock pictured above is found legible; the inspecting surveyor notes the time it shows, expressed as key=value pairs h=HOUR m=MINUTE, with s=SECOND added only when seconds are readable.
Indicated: h=7 m=59
